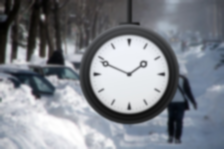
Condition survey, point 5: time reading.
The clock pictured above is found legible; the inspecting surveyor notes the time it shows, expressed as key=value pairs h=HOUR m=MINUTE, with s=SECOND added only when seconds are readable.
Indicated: h=1 m=49
